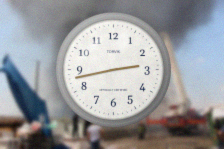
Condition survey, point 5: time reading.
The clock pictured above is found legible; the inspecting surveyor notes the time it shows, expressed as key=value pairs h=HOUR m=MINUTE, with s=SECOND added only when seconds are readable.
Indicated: h=2 m=43
